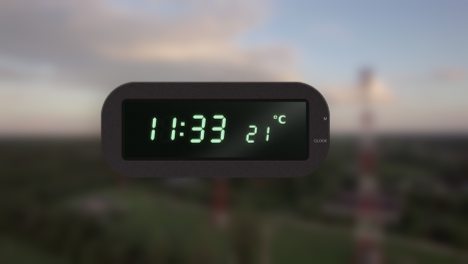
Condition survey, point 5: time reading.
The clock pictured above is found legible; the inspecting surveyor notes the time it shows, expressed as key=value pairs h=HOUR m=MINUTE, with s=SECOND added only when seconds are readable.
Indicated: h=11 m=33
